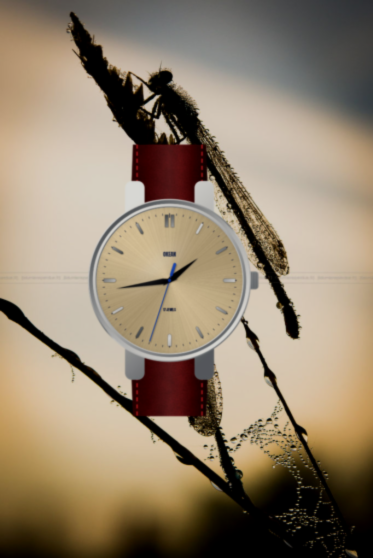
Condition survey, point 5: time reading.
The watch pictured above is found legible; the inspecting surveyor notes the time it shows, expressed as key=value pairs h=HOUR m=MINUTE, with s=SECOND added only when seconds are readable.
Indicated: h=1 m=43 s=33
